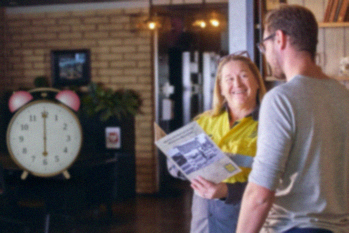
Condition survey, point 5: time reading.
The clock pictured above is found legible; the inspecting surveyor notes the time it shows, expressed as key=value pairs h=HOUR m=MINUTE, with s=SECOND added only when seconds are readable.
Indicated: h=6 m=0
